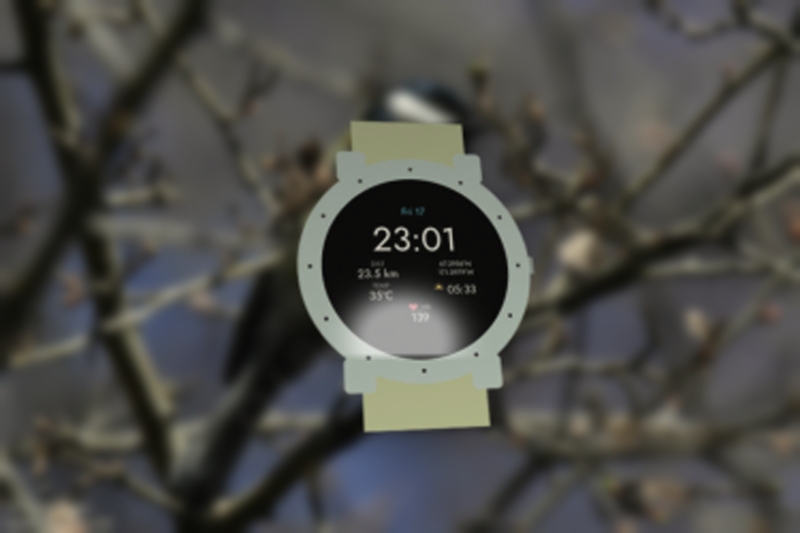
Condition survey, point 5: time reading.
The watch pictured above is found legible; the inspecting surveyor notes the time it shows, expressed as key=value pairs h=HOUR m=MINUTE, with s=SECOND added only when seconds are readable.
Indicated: h=23 m=1
